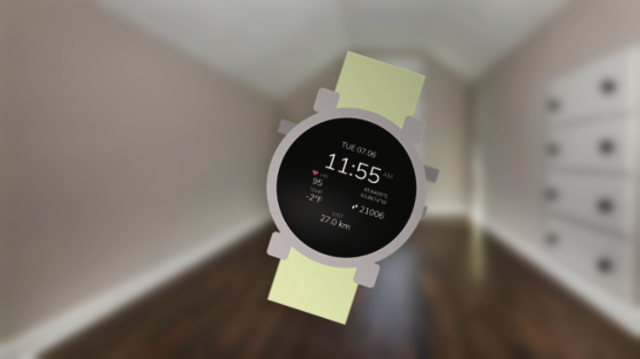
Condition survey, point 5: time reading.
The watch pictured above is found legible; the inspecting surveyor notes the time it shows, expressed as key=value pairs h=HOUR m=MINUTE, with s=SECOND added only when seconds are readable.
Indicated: h=11 m=55
